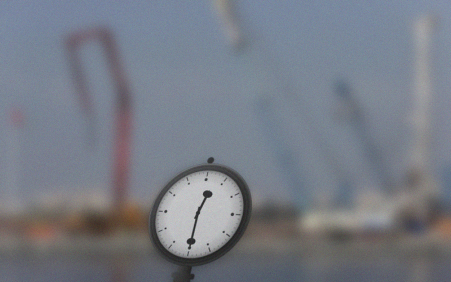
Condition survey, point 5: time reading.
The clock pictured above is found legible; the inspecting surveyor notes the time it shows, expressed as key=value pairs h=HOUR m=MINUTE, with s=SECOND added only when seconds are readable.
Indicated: h=12 m=30
